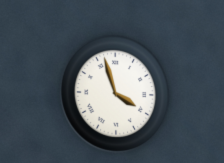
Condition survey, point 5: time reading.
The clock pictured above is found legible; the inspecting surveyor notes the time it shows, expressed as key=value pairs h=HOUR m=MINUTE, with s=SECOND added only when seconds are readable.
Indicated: h=3 m=57
